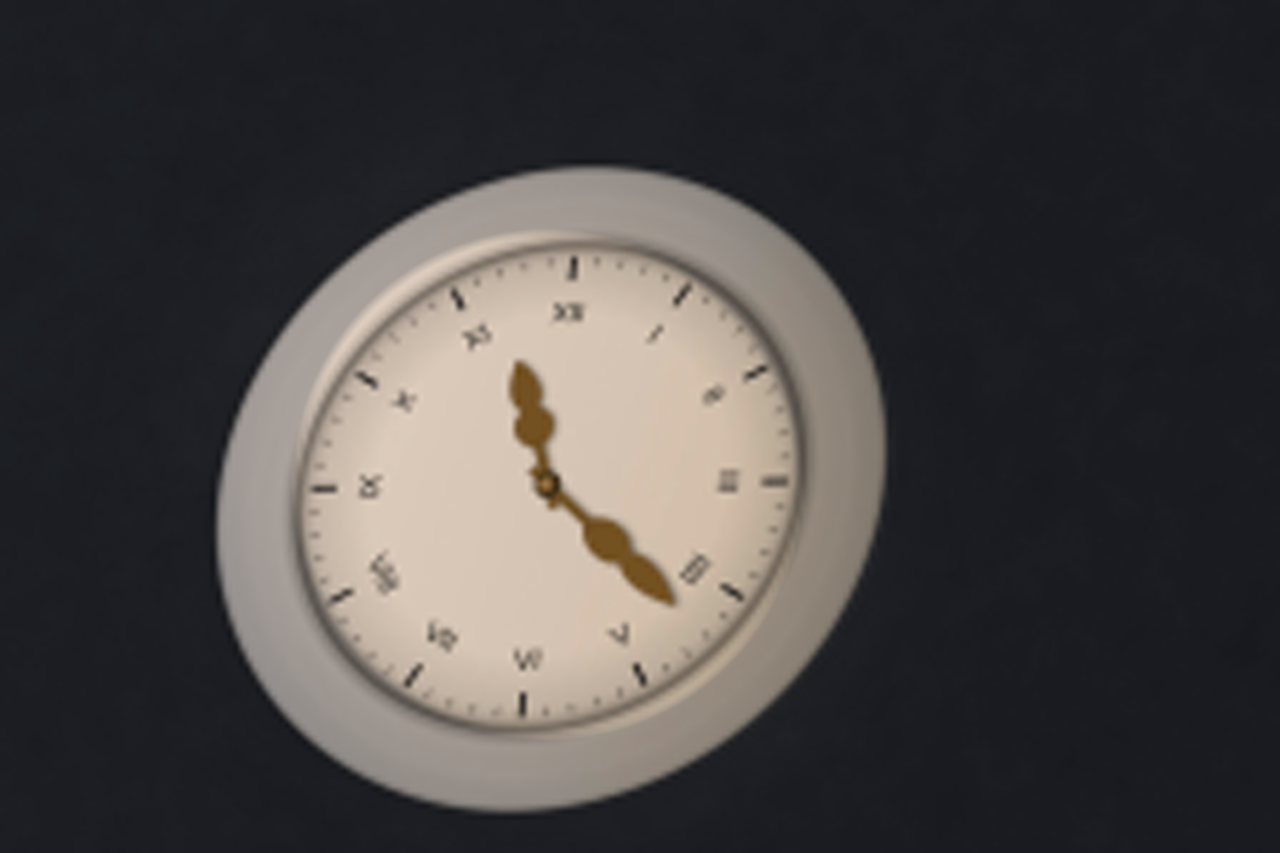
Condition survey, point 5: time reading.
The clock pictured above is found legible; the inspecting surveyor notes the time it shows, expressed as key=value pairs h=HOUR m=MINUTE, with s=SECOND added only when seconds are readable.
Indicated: h=11 m=22
